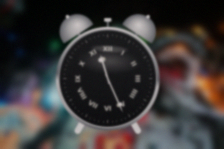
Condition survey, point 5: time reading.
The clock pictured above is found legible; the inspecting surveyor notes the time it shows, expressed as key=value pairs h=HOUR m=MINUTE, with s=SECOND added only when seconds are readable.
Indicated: h=11 m=26
